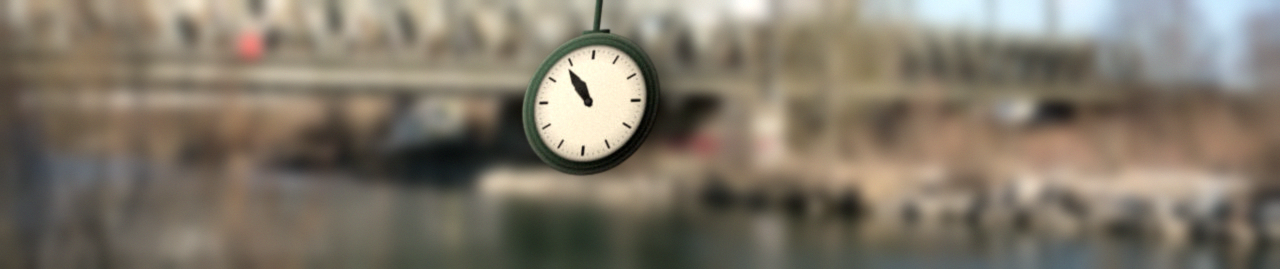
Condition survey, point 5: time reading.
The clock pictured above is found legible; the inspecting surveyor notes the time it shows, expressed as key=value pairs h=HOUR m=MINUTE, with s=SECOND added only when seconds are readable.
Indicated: h=10 m=54
